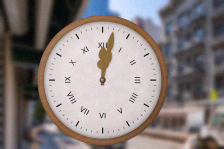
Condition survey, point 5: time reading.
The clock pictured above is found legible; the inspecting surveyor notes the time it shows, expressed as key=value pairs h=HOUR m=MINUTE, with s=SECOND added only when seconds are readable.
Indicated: h=12 m=2
